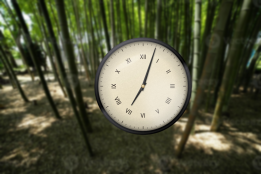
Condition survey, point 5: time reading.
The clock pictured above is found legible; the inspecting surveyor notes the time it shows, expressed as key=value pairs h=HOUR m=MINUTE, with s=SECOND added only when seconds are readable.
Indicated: h=7 m=3
